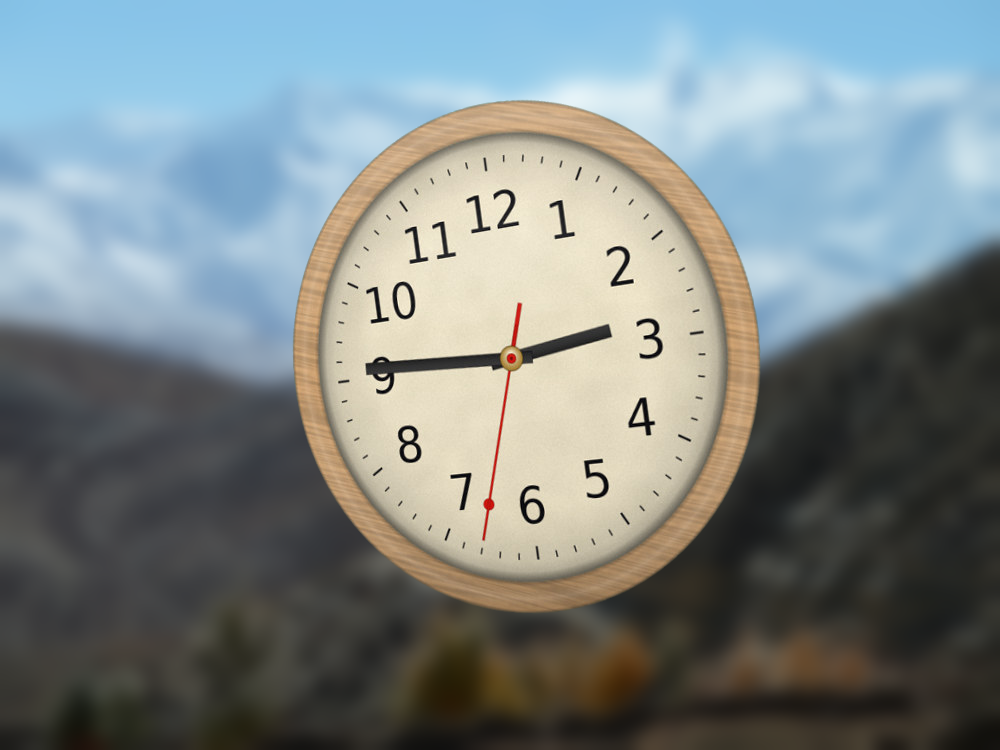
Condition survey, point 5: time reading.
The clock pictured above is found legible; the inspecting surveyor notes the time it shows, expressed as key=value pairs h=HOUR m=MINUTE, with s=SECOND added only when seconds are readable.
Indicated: h=2 m=45 s=33
